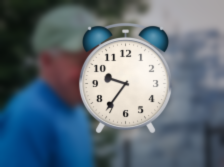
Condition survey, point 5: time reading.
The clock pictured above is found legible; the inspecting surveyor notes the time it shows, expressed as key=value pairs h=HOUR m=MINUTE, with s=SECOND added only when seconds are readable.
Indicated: h=9 m=36
